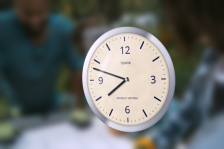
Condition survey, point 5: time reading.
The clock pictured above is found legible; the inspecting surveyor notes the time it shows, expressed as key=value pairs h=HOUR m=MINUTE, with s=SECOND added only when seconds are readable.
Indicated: h=7 m=48
